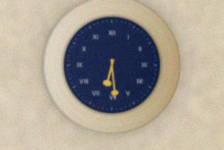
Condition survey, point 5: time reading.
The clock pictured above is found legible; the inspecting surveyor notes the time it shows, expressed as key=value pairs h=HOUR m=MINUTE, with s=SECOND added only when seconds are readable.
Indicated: h=6 m=29
